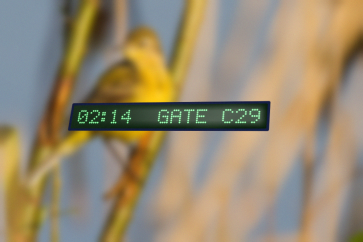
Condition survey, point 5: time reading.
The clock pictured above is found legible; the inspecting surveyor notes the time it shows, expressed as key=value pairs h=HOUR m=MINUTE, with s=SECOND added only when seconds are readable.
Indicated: h=2 m=14
